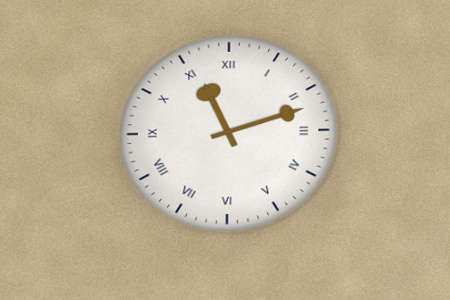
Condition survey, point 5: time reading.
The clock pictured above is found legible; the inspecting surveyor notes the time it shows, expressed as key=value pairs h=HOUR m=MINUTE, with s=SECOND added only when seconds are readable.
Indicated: h=11 m=12
